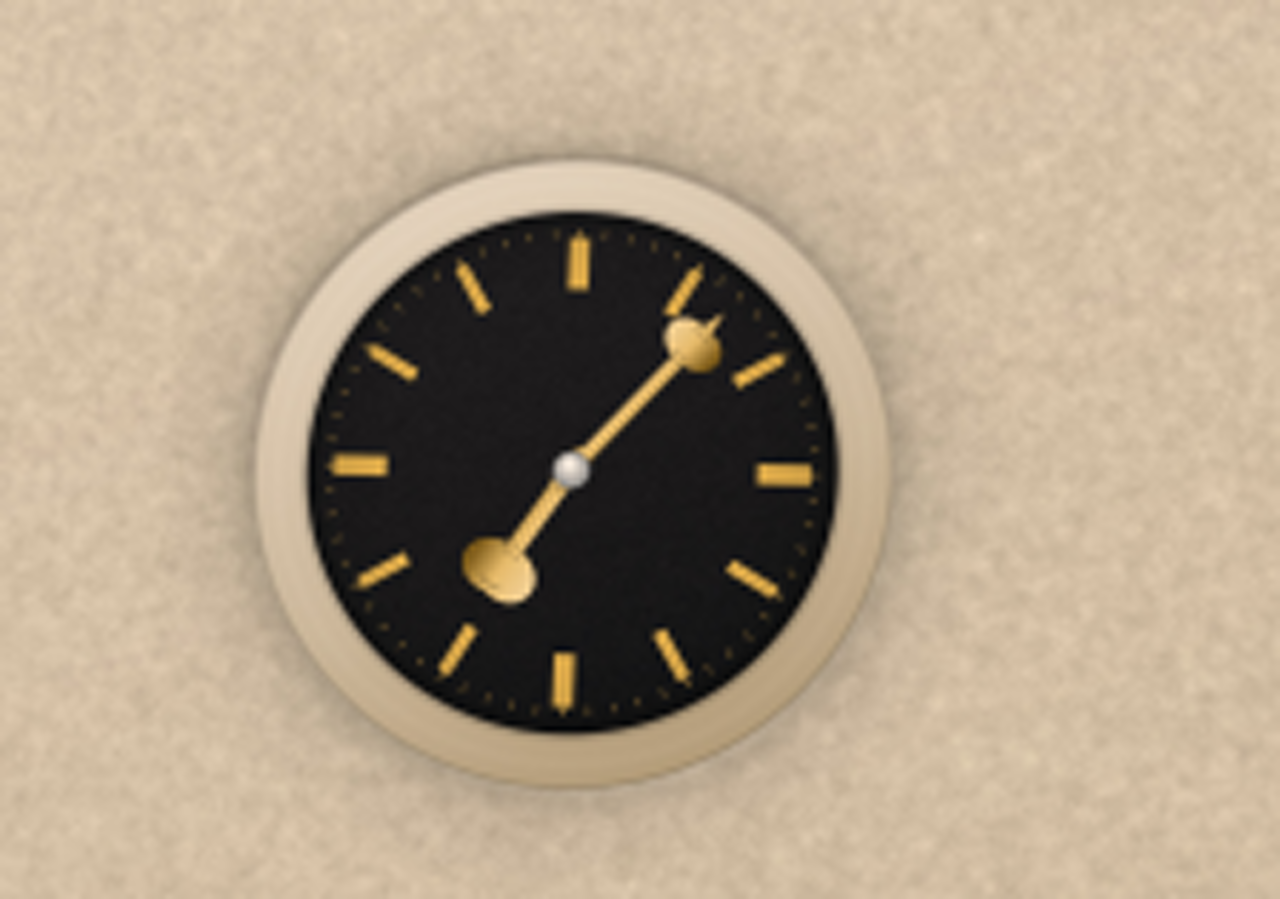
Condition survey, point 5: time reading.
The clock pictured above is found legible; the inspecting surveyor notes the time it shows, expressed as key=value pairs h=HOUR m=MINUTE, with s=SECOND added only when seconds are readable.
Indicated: h=7 m=7
